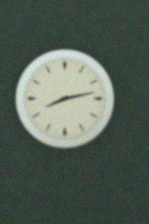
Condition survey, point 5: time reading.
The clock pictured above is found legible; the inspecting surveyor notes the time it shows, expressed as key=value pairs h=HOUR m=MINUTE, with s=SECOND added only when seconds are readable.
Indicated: h=8 m=13
